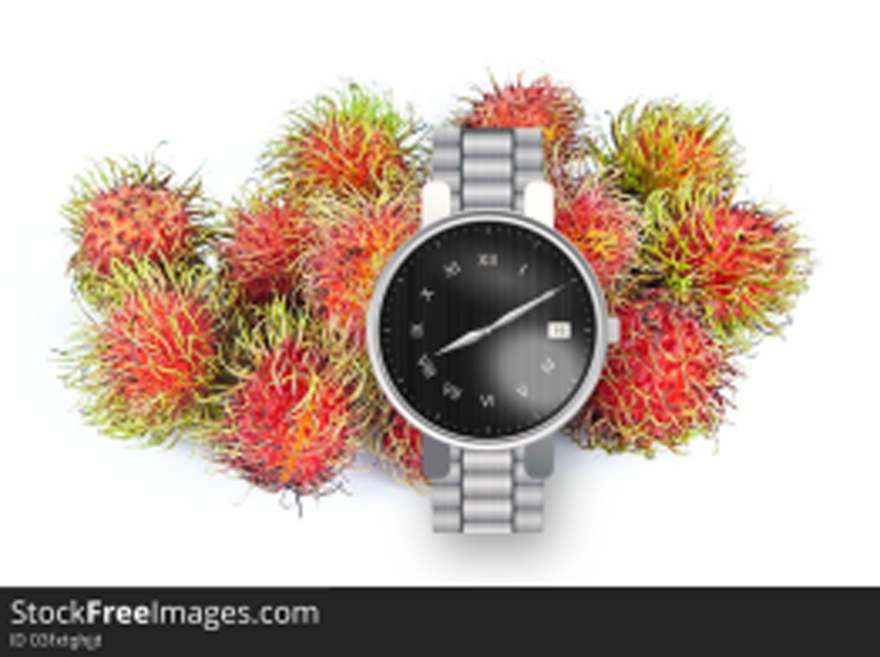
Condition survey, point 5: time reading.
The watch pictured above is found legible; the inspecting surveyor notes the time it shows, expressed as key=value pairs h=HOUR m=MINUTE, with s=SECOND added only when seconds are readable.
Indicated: h=8 m=10
